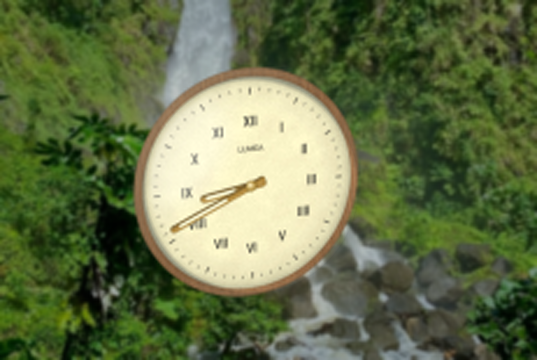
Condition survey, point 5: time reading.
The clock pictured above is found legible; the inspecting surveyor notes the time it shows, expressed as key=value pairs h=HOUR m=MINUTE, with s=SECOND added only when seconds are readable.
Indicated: h=8 m=41
